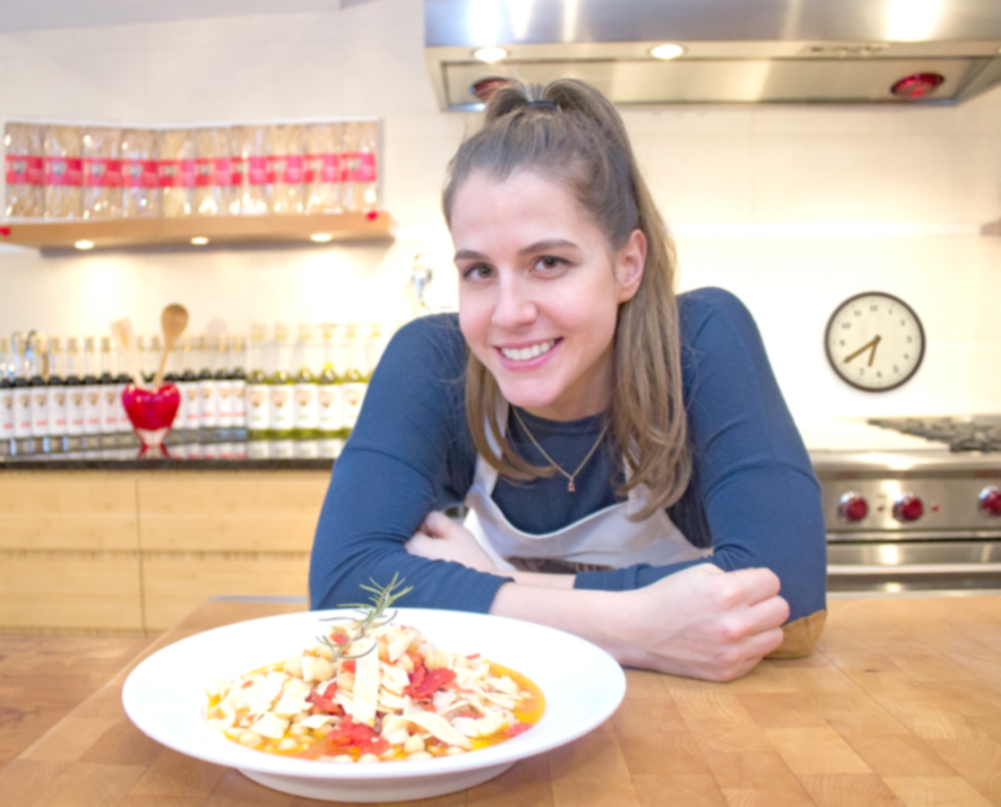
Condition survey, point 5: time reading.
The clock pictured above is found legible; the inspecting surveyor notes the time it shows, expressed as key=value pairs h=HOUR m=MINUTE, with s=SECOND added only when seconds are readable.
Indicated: h=6 m=40
